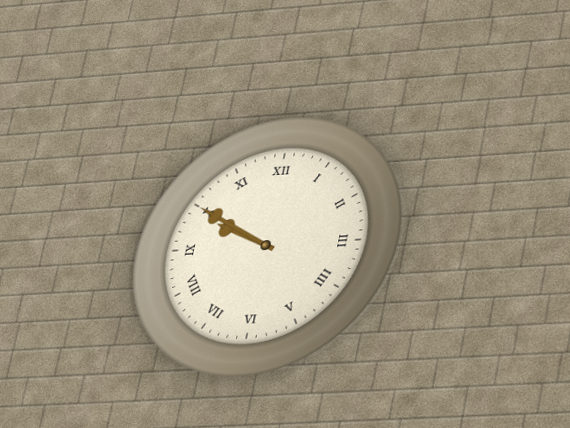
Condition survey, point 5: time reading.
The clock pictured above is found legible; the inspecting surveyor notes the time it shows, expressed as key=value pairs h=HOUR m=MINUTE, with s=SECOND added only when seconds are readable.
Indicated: h=9 m=50
